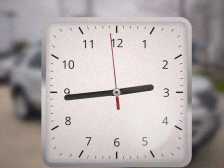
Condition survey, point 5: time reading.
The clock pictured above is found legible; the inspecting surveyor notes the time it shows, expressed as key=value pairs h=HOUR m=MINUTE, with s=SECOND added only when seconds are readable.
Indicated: h=2 m=43 s=59
